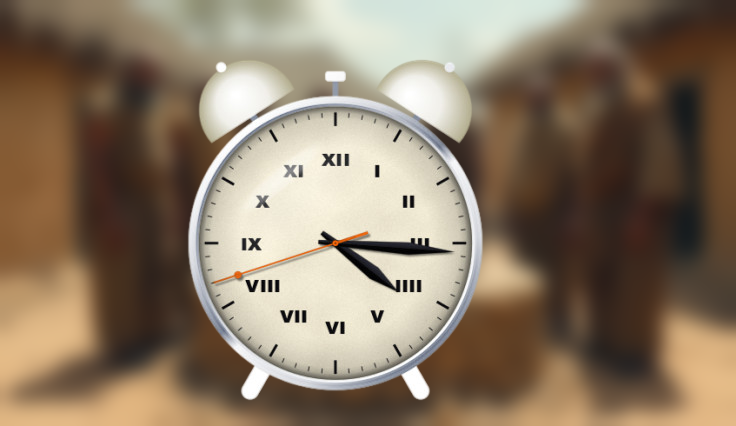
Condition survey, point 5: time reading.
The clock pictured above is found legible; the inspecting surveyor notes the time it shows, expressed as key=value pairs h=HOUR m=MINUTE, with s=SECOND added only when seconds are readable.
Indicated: h=4 m=15 s=42
